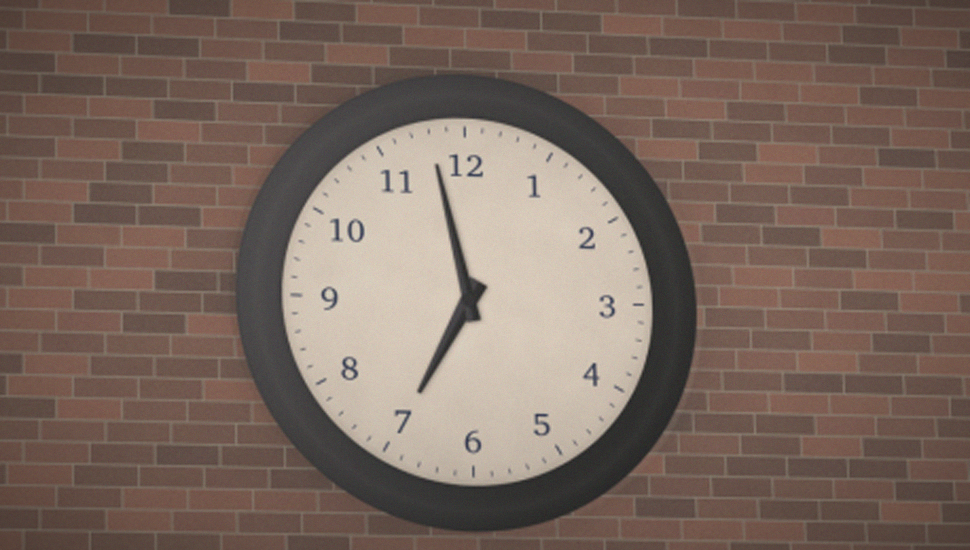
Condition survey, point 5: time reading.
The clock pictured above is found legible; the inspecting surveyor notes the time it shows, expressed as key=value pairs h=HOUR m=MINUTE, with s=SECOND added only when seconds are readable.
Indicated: h=6 m=58
